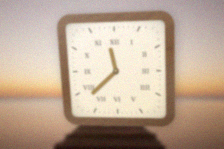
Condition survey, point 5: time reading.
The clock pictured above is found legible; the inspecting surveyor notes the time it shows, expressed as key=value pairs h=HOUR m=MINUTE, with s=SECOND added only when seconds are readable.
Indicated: h=11 m=38
